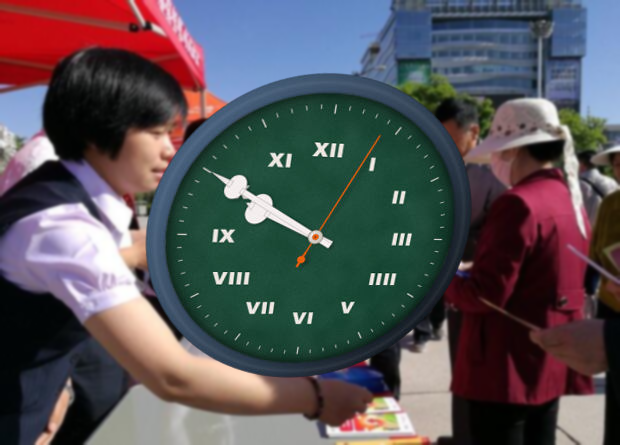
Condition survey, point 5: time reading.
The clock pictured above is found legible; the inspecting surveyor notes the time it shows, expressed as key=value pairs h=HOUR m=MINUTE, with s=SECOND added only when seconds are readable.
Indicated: h=9 m=50 s=4
